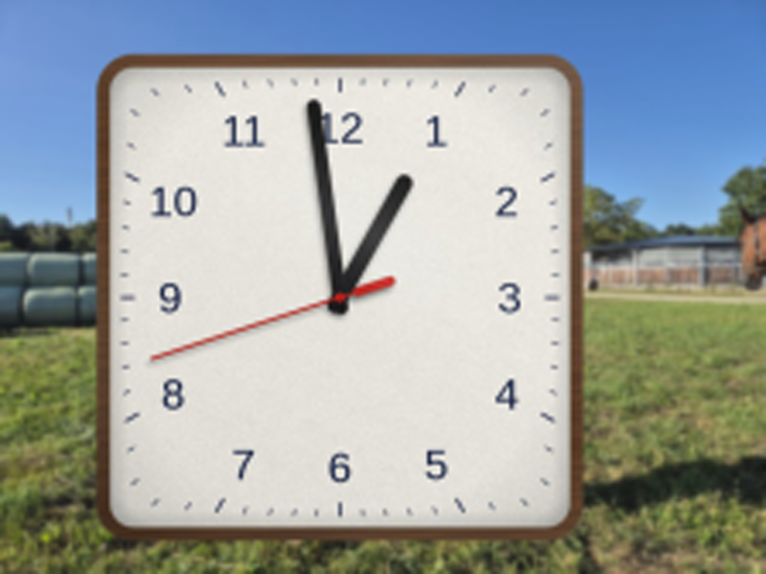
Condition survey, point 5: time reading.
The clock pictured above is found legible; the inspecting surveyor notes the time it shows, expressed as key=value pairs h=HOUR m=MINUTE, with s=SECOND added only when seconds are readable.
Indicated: h=12 m=58 s=42
